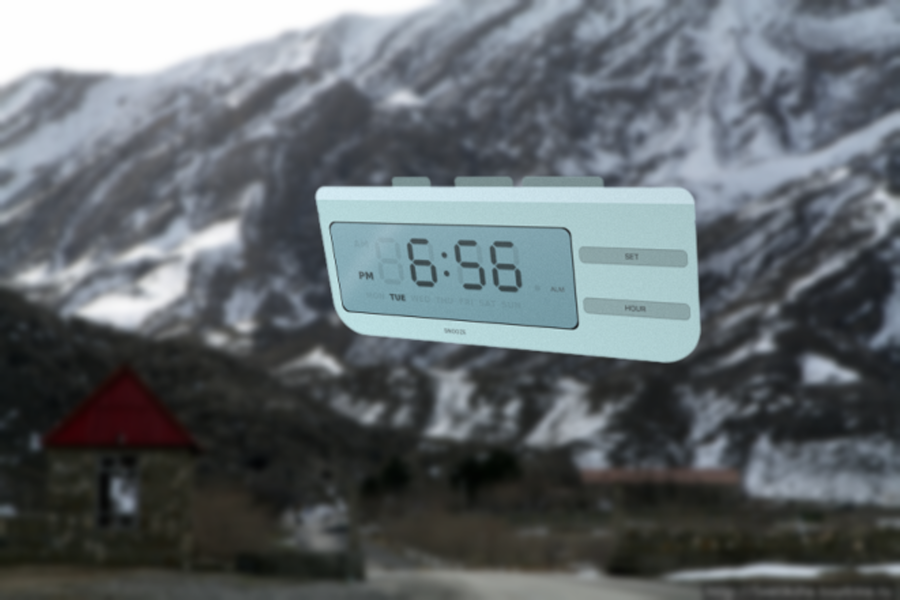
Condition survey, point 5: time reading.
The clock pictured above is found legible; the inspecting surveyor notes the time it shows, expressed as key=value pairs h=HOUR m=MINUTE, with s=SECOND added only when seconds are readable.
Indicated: h=6 m=56
